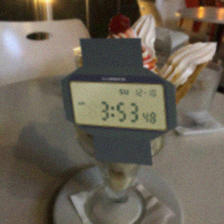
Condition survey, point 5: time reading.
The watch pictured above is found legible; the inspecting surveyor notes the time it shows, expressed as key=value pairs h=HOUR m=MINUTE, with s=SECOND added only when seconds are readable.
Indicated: h=3 m=53 s=48
